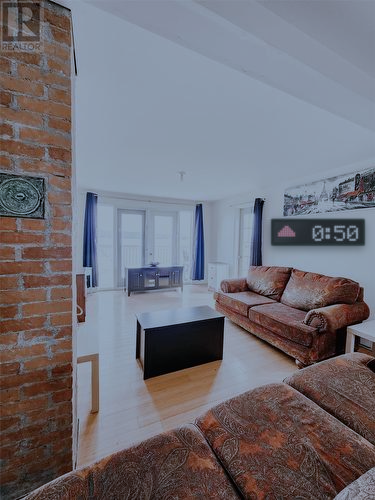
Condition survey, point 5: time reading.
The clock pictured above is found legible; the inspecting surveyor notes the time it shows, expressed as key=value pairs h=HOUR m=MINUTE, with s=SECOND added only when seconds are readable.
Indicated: h=0 m=50
